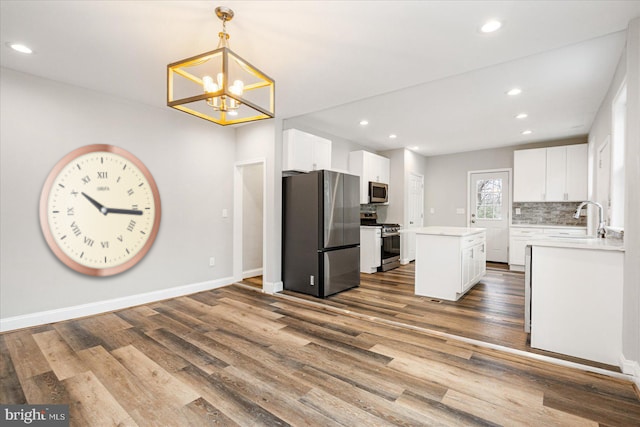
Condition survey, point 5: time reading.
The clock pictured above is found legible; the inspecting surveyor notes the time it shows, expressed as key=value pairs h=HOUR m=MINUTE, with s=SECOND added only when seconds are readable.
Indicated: h=10 m=16
